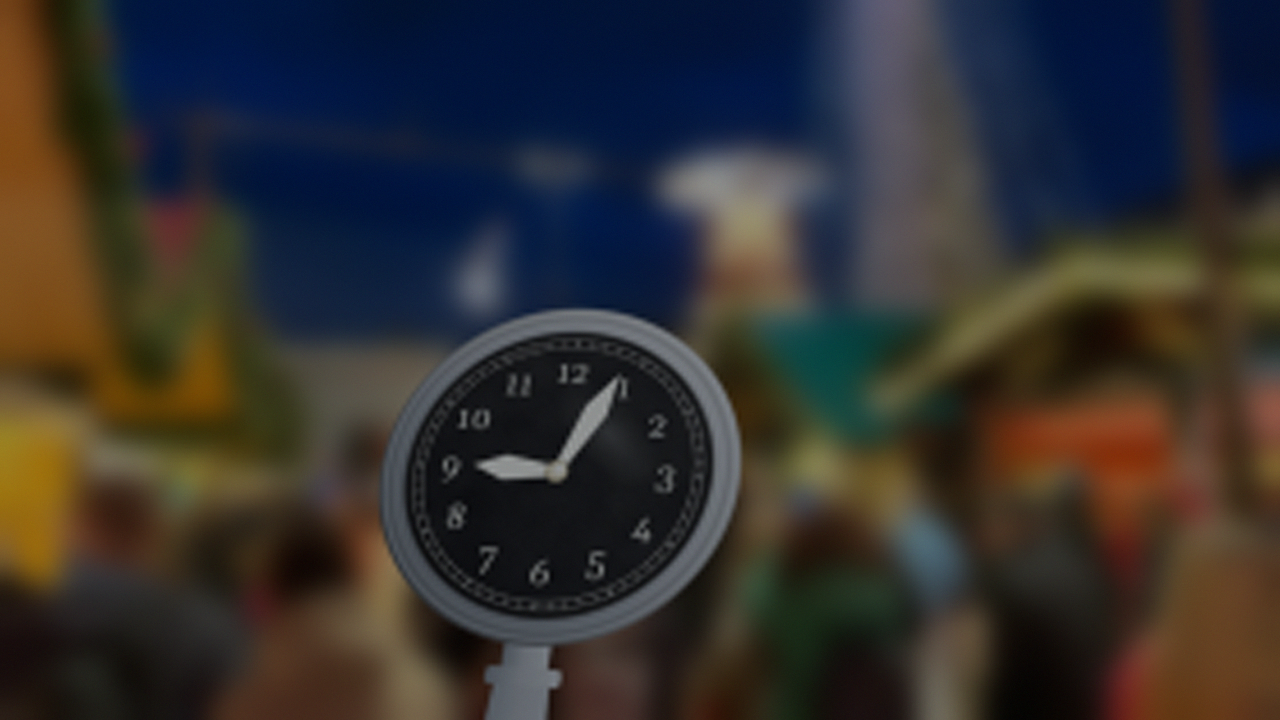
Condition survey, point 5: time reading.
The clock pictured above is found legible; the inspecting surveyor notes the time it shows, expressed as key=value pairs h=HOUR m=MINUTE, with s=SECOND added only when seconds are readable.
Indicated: h=9 m=4
